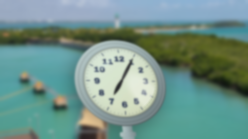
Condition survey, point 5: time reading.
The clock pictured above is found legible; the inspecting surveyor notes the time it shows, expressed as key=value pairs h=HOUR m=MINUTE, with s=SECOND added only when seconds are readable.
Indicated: h=7 m=5
